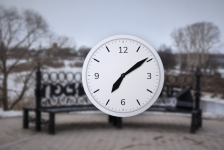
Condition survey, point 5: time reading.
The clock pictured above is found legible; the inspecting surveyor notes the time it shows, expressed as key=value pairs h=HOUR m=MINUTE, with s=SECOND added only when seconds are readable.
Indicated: h=7 m=9
